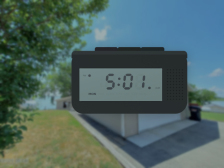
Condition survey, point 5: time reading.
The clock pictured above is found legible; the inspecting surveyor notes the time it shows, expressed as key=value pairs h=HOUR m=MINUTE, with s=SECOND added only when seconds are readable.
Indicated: h=5 m=1
